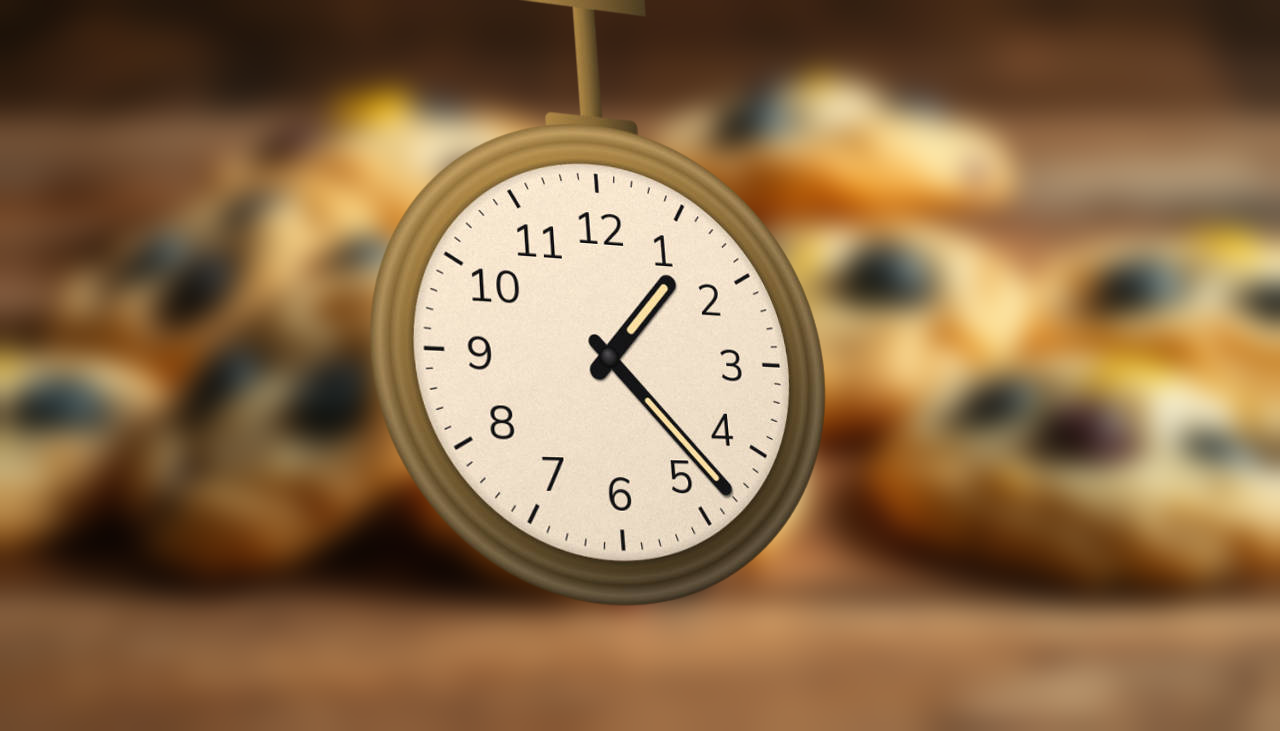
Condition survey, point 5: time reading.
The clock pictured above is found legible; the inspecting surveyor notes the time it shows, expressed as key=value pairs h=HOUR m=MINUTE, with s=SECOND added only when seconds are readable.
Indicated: h=1 m=23
